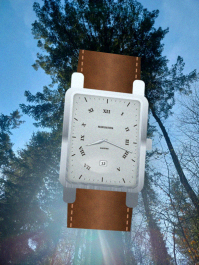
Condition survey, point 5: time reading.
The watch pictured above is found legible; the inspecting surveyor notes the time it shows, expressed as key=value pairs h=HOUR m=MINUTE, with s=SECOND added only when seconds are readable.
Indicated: h=8 m=18
